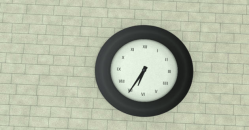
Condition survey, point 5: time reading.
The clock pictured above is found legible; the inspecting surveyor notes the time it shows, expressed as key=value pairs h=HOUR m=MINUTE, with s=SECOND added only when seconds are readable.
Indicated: h=6 m=35
